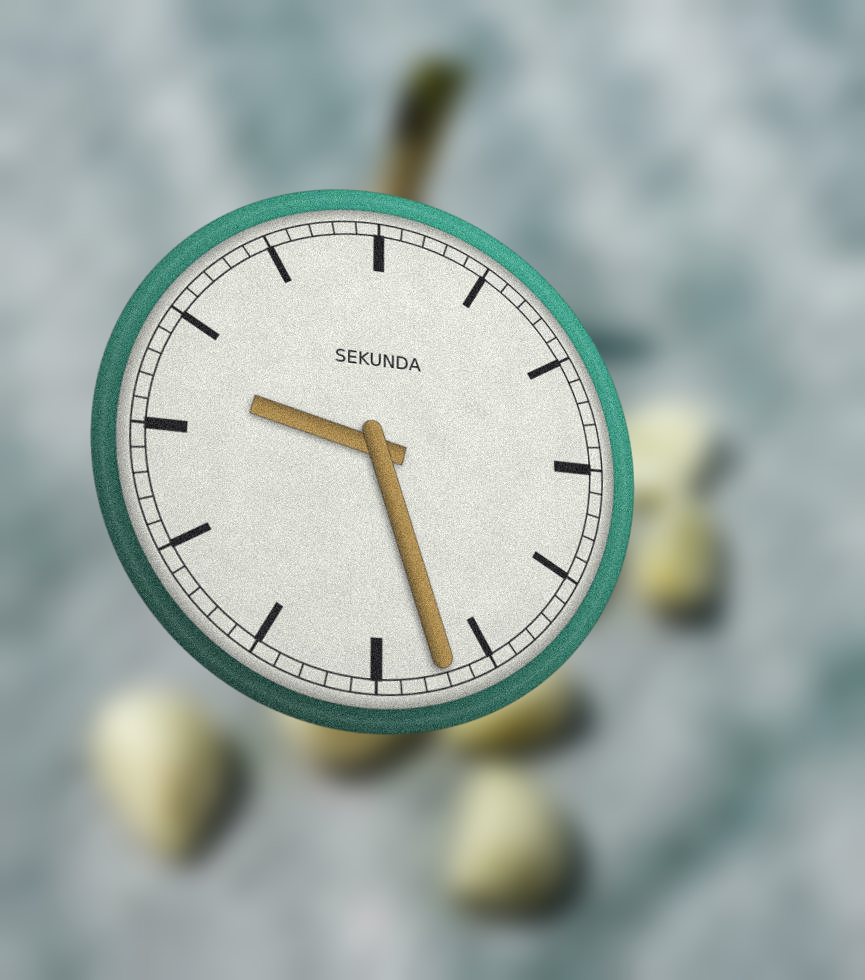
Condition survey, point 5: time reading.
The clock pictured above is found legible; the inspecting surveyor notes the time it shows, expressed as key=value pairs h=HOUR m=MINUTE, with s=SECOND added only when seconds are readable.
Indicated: h=9 m=27
